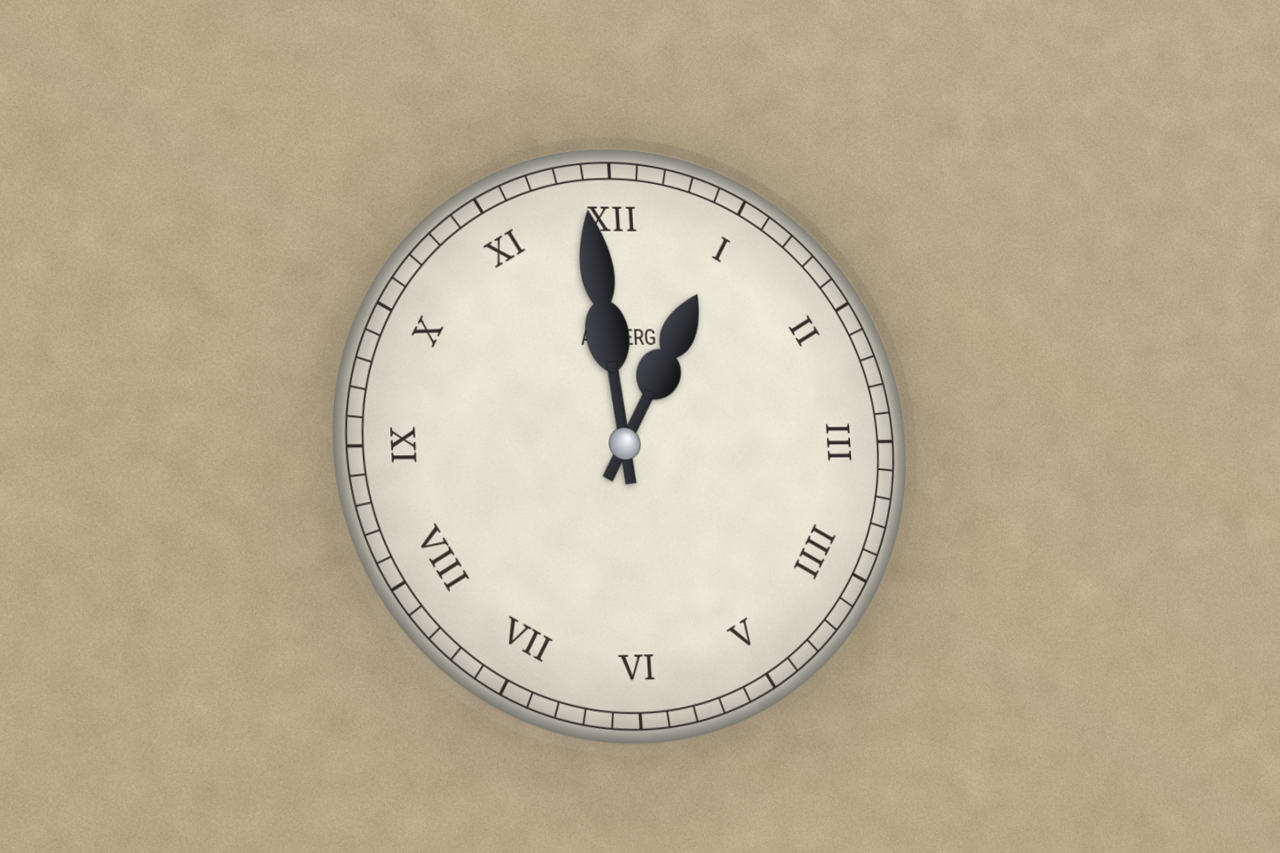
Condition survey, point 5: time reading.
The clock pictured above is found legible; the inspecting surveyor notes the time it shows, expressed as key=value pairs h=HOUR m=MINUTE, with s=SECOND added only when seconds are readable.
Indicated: h=12 m=59
